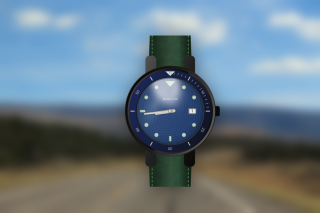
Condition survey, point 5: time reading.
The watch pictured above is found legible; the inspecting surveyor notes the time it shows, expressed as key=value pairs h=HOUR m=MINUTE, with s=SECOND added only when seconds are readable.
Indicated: h=8 m=44
